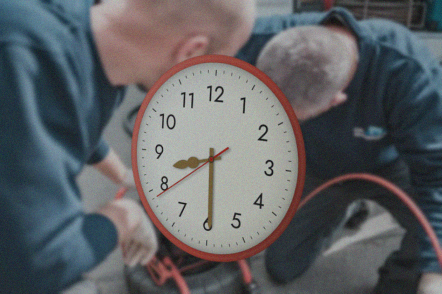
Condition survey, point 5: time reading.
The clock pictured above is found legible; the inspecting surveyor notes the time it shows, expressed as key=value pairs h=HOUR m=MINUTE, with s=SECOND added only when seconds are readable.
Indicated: h=8 m=29 s=39
